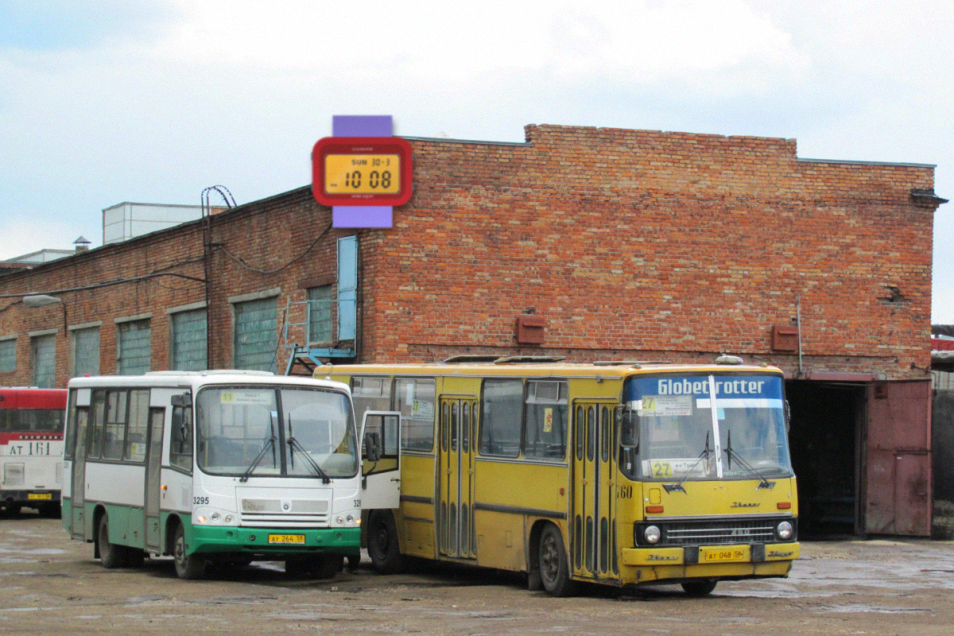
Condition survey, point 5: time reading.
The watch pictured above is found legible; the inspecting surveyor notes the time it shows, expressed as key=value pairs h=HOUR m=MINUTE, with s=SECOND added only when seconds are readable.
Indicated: h=10 m=8
